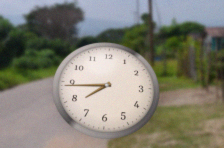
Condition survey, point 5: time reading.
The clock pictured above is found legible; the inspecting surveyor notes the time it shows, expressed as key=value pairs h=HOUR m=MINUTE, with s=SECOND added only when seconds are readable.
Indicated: h=7 m=44
